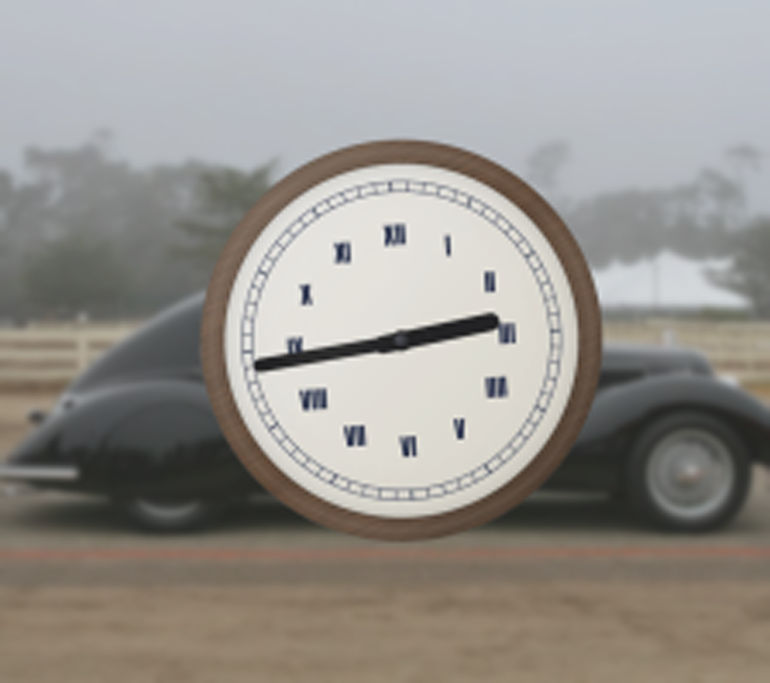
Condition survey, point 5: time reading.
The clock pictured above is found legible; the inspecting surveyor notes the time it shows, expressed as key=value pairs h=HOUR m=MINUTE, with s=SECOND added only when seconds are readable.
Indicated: h=2 m=44
